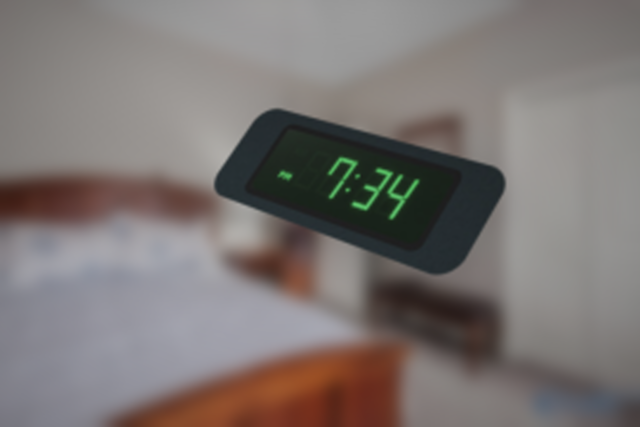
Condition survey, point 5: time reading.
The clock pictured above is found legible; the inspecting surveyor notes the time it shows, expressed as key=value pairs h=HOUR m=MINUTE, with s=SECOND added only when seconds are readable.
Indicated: h=7 m=34
